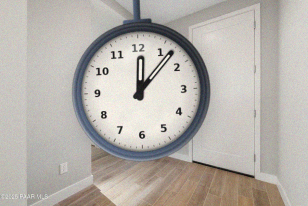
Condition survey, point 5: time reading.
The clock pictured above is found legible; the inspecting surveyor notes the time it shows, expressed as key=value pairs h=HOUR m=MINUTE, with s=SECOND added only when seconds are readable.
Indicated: h=12 m=7
